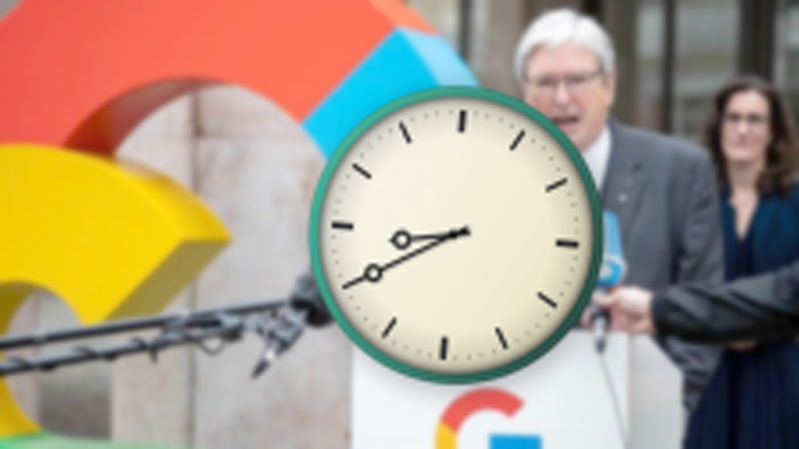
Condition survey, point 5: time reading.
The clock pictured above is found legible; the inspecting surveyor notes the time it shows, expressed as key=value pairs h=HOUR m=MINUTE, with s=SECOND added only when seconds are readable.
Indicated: h=8 m=40
